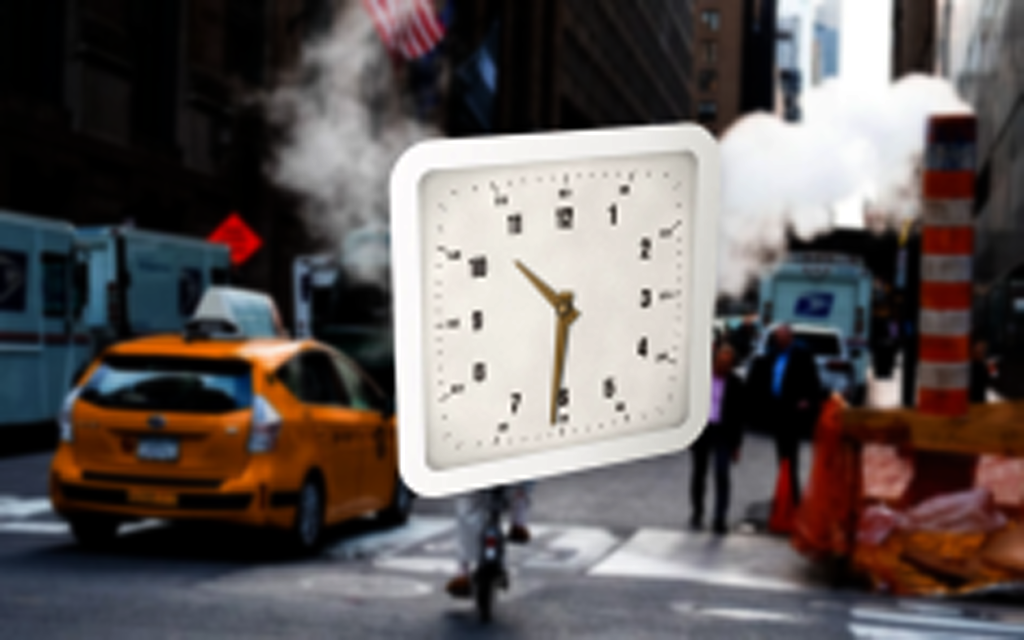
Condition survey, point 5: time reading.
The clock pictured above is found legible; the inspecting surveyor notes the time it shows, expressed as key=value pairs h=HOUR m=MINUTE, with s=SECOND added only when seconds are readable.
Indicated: h=10 m=31
